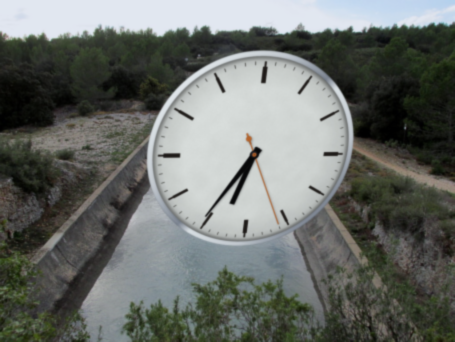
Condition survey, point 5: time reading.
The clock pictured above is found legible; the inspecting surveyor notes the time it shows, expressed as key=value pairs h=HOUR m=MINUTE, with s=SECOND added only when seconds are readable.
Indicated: h=6 m=35 s=26
